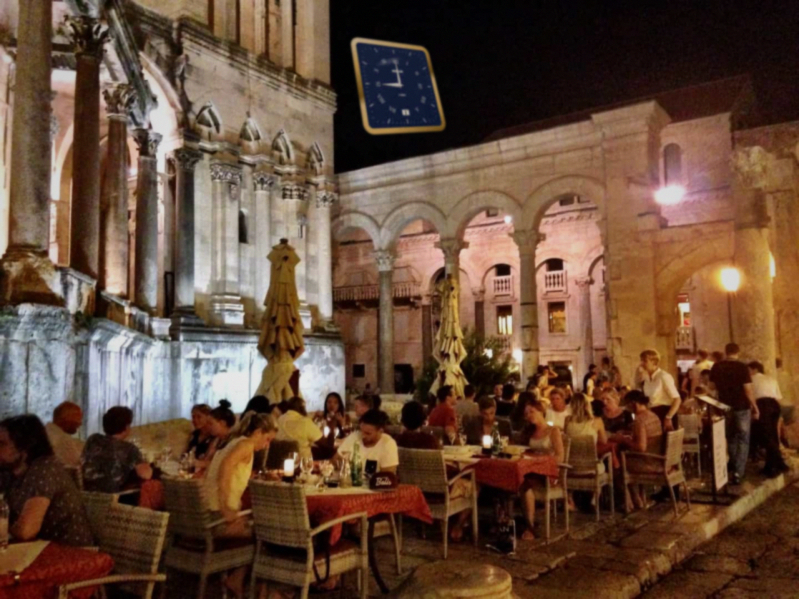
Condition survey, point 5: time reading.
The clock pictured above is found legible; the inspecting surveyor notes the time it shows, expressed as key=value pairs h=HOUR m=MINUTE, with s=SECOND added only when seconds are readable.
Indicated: h=9 m=0
